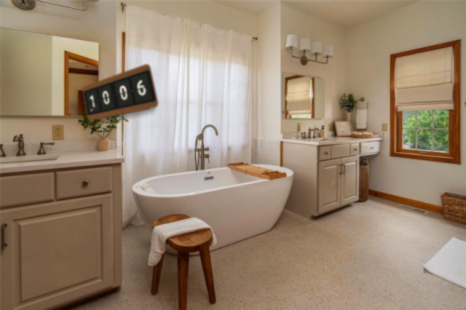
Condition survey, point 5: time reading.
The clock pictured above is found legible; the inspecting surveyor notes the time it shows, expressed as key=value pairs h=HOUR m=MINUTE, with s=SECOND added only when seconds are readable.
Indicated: h=10 m=6
